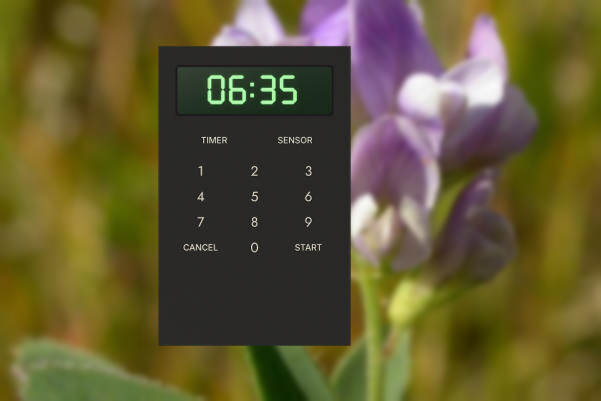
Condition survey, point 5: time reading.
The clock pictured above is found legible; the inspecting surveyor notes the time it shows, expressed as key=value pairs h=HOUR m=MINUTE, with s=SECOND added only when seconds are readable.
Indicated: h=6 m=35
